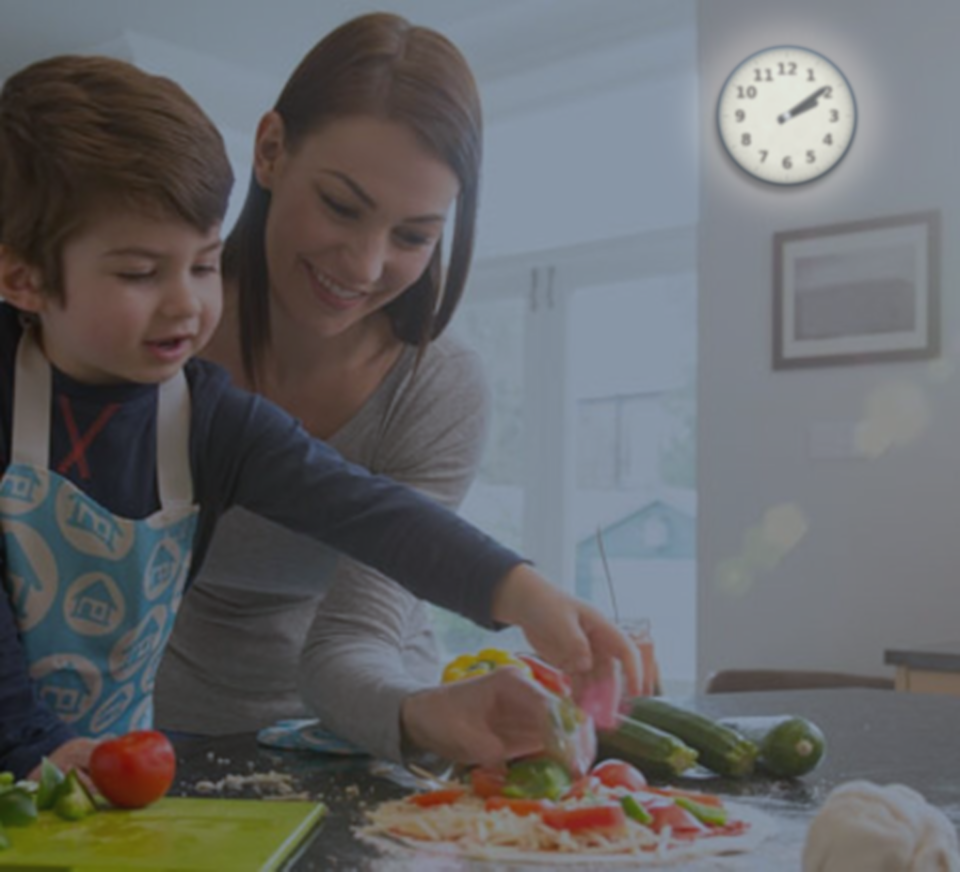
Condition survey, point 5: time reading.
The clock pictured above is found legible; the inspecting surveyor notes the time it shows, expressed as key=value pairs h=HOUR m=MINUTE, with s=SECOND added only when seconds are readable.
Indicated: h=2 m=9
